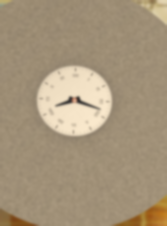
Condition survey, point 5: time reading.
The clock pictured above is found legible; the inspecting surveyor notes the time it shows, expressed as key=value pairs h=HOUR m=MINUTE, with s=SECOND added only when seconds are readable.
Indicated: h=8 m=18
